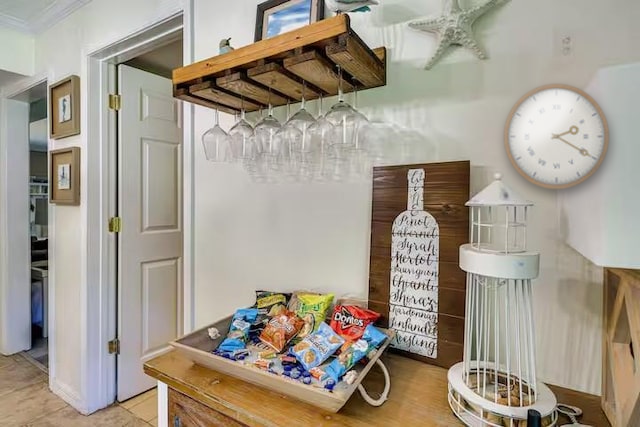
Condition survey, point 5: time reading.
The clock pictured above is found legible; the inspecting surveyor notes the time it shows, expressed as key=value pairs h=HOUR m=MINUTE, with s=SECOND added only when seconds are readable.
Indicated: h=2 m=20
